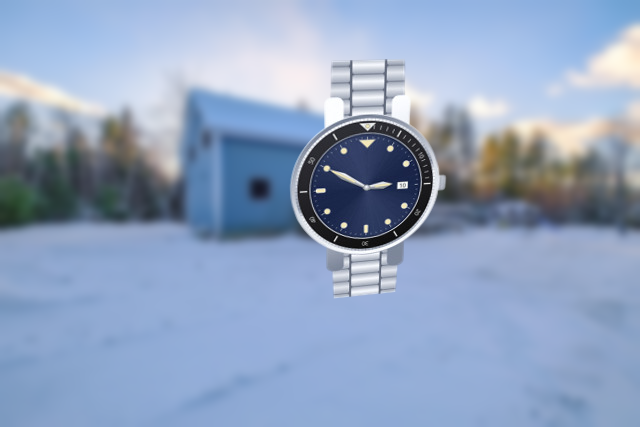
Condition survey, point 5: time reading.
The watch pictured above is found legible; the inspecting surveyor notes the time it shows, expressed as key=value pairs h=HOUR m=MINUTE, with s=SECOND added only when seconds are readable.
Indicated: h=2 m=50
